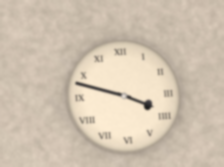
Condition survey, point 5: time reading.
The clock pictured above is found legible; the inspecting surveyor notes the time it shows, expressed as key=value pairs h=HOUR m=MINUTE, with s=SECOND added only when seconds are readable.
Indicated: h=3 m=48
